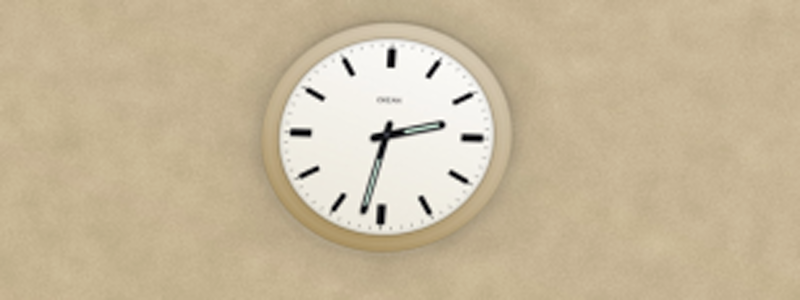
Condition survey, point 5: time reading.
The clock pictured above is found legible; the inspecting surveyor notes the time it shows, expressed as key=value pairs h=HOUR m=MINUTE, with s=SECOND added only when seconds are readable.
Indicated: h=2 m=32
